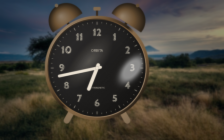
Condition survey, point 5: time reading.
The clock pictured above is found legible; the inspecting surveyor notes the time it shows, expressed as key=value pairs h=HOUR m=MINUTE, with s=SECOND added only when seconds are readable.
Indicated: h=6 m=43
